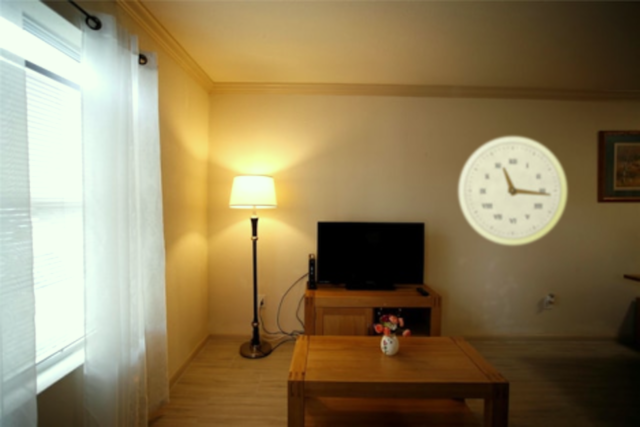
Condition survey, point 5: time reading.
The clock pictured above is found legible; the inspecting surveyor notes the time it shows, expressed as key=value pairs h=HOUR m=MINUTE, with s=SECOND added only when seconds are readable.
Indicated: h=11 m=16
